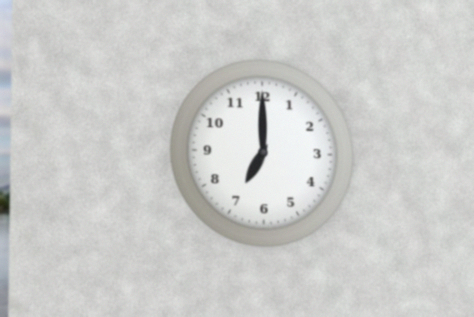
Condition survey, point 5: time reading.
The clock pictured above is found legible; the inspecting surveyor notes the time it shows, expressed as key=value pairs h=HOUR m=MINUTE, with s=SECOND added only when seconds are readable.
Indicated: h=7 m=0
